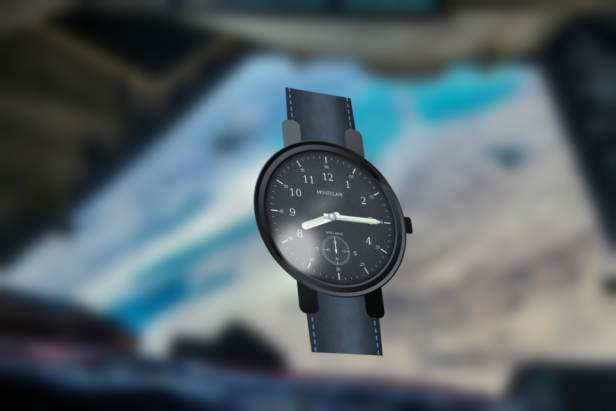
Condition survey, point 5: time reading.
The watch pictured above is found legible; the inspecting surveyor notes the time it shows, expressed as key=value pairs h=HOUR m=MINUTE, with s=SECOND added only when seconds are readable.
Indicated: h=8 m=15
